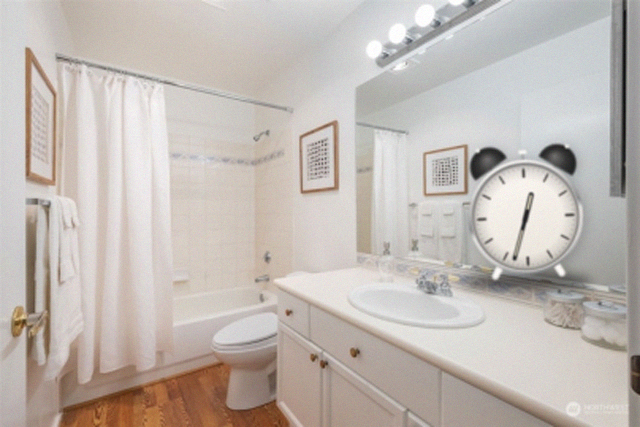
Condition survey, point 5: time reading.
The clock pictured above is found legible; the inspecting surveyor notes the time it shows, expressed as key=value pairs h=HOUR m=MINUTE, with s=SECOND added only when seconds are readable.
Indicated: h=12 m=33
